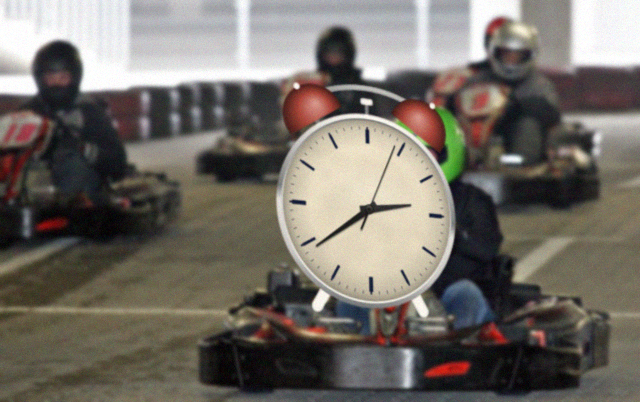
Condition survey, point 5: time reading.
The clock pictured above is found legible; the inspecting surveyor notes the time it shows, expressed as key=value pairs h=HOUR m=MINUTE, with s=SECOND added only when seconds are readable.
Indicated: h=2 m=39 s=4
